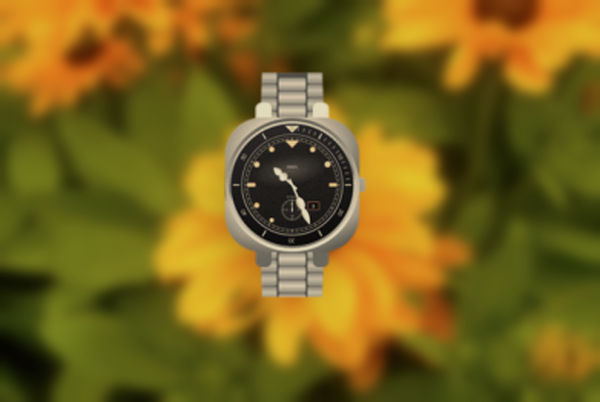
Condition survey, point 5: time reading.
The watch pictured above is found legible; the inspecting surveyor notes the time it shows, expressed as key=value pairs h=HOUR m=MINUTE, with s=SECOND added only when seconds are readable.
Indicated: h=10 m=26
